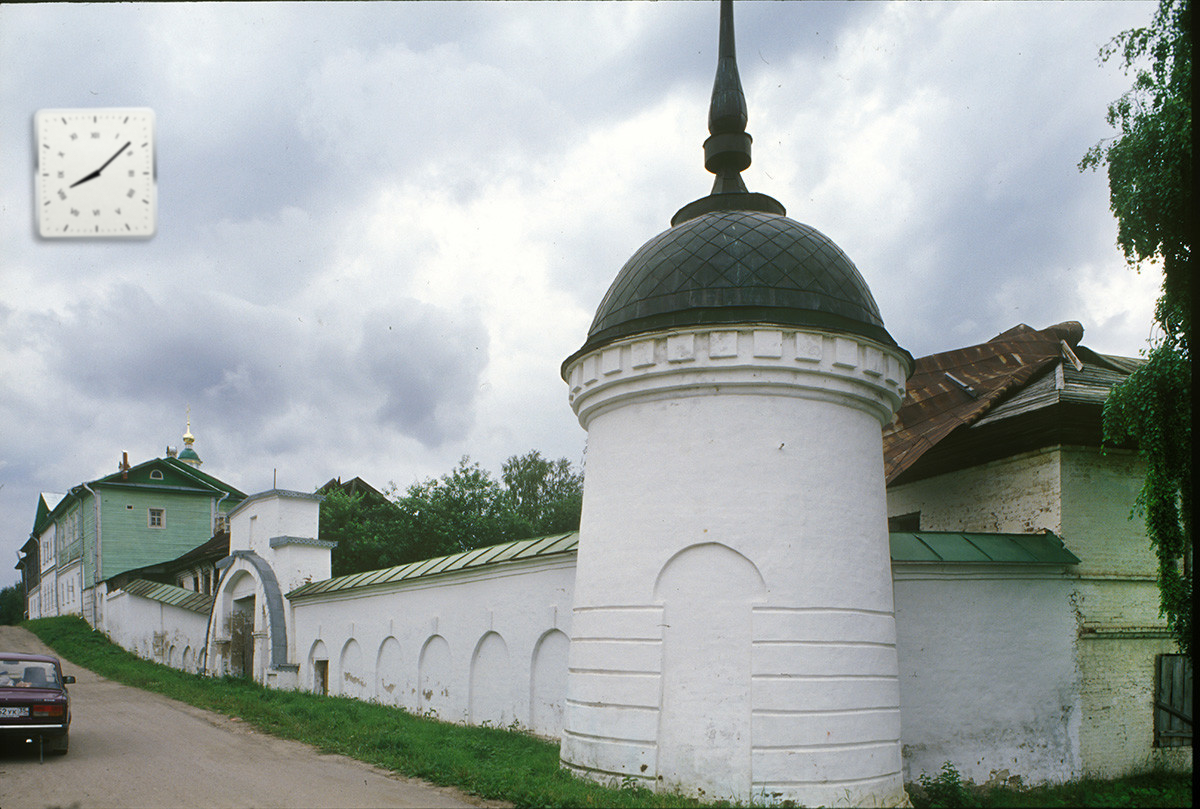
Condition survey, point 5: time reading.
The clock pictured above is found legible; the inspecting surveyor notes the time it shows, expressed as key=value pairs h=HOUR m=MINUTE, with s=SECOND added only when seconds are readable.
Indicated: h=8 m=8
